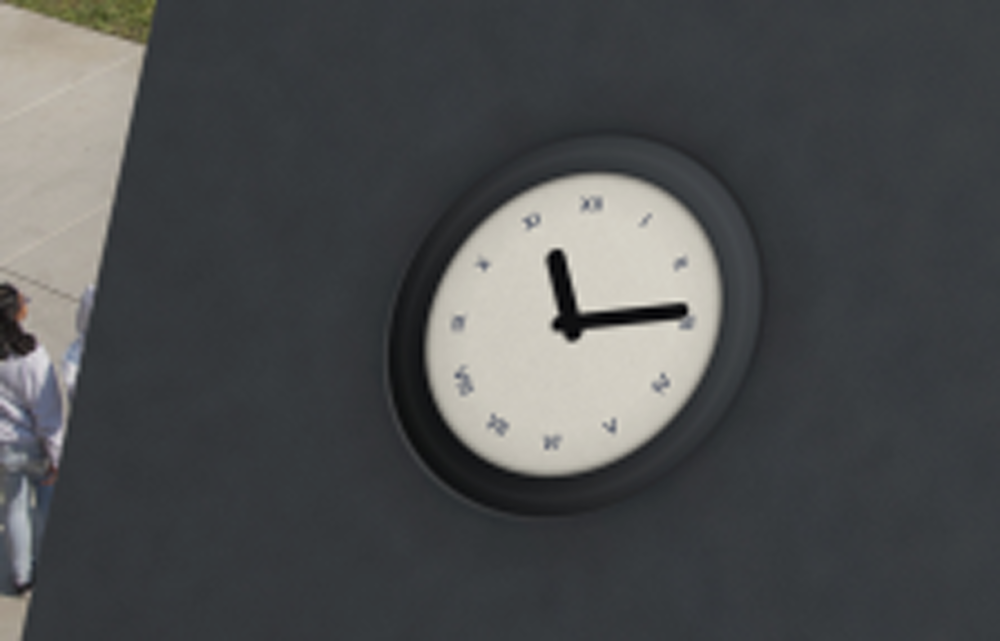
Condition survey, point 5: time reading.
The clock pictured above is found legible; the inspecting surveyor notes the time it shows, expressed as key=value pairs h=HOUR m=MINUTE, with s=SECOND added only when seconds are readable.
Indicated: h=11 m=14
